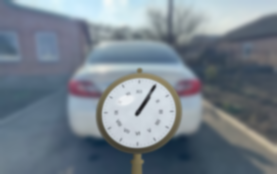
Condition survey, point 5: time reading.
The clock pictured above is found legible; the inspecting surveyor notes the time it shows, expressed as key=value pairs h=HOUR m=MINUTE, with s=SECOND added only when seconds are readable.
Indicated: h=1 m=5
